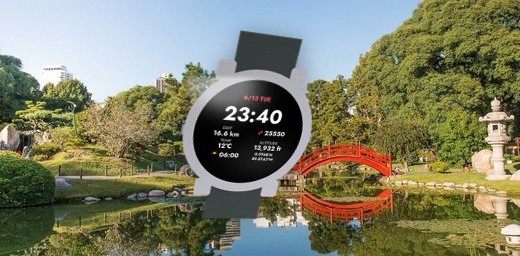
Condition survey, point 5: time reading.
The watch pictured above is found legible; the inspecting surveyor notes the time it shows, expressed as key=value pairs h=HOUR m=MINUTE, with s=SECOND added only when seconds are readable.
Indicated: h=23 m=40
